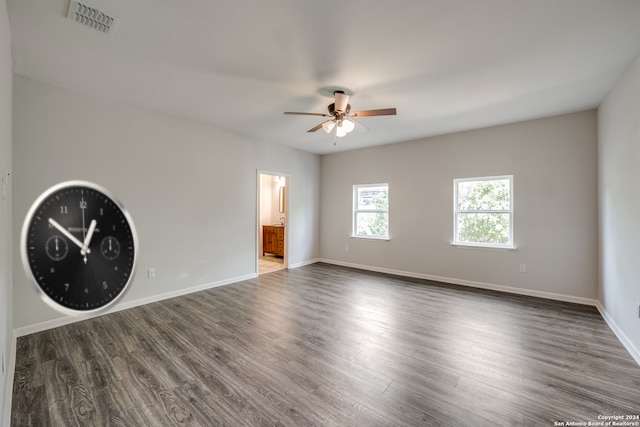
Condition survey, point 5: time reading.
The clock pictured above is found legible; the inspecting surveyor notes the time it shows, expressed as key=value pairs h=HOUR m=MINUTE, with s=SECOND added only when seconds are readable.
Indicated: h=12 m=51
